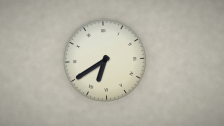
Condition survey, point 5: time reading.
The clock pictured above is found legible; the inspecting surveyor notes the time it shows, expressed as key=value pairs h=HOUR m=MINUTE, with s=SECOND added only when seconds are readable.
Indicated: h=6 m=40
